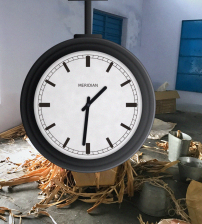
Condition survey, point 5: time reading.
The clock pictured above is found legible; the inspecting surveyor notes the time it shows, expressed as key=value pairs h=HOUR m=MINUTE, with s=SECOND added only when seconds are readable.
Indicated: h=1 m=31
